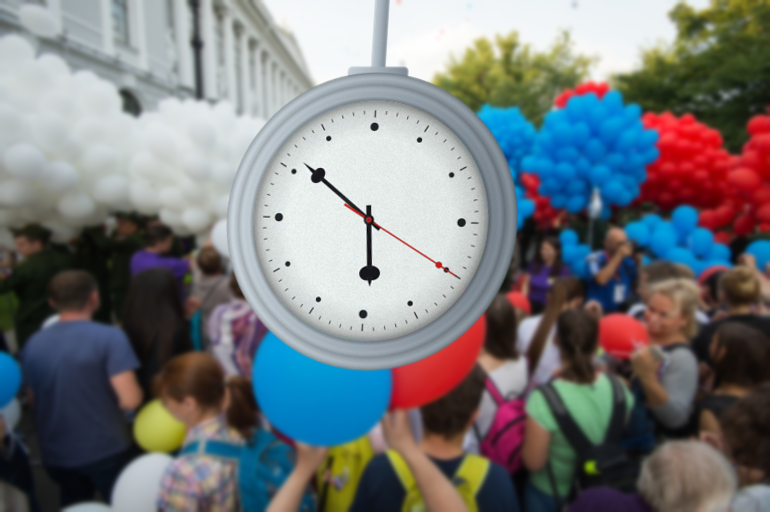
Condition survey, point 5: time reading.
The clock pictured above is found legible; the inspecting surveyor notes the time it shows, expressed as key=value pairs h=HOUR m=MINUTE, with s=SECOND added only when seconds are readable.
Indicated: h=5 m=51 s=20
